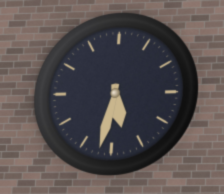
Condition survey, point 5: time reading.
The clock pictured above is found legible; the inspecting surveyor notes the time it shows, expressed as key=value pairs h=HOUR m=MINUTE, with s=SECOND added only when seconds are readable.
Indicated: h=5 m=32
